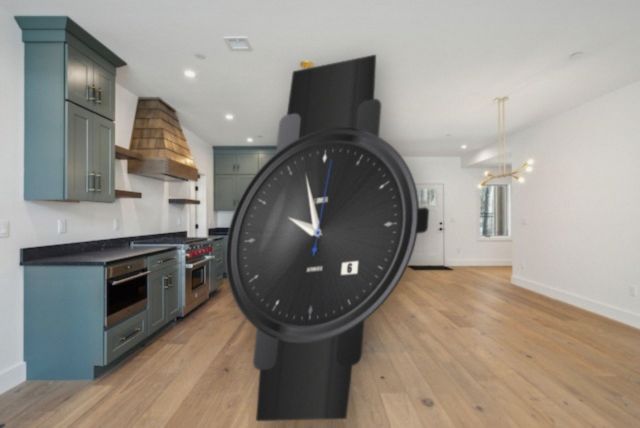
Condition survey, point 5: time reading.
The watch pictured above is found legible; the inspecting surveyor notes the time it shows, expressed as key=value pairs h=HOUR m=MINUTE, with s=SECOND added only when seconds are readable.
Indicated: h=9 m=57 s=1
